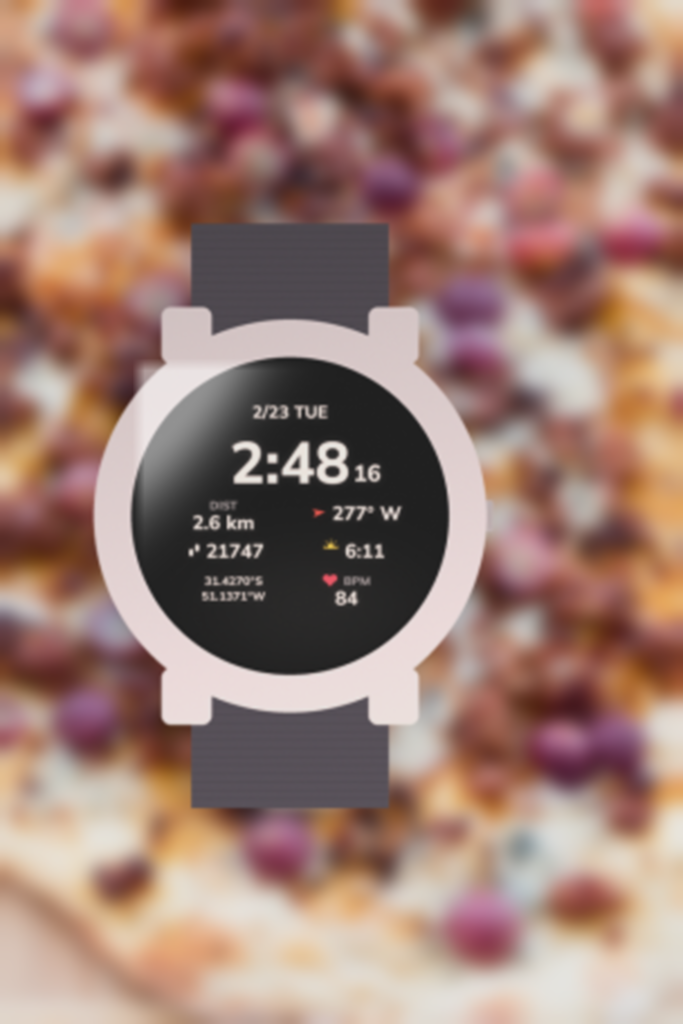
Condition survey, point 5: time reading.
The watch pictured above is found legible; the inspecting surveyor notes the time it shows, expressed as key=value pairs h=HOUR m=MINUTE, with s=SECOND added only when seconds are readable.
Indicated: h=2 m=48 s=16
